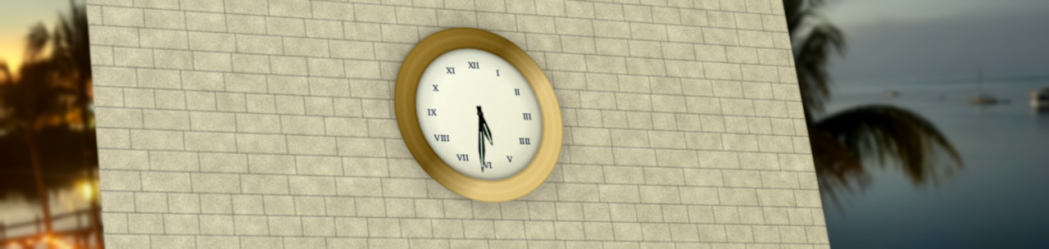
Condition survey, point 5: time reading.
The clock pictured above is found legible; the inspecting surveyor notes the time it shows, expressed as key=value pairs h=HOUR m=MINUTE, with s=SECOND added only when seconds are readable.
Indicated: h=5 m=31
